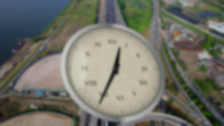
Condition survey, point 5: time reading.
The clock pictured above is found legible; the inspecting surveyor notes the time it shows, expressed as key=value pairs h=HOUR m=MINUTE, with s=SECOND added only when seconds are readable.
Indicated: h=12 m=35
